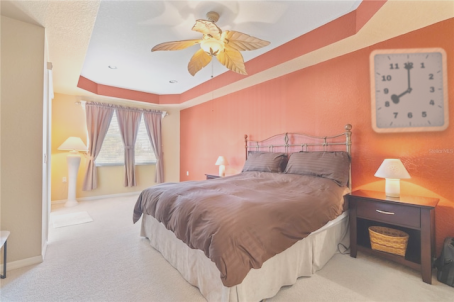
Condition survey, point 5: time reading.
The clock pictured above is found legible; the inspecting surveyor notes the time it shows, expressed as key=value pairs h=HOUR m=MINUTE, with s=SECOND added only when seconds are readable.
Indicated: h=8 m=0
